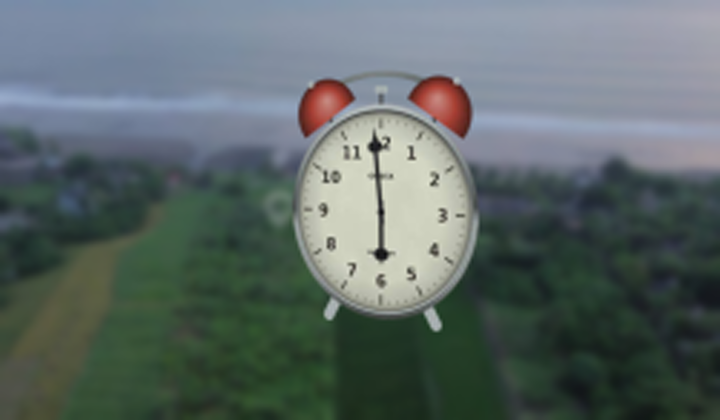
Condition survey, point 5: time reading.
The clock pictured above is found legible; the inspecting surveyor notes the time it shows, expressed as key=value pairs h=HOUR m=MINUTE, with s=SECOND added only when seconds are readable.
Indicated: h=5 m=59
